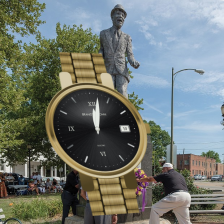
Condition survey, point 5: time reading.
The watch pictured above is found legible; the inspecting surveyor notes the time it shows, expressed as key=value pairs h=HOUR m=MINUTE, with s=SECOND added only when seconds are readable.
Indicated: h=12 m=2
